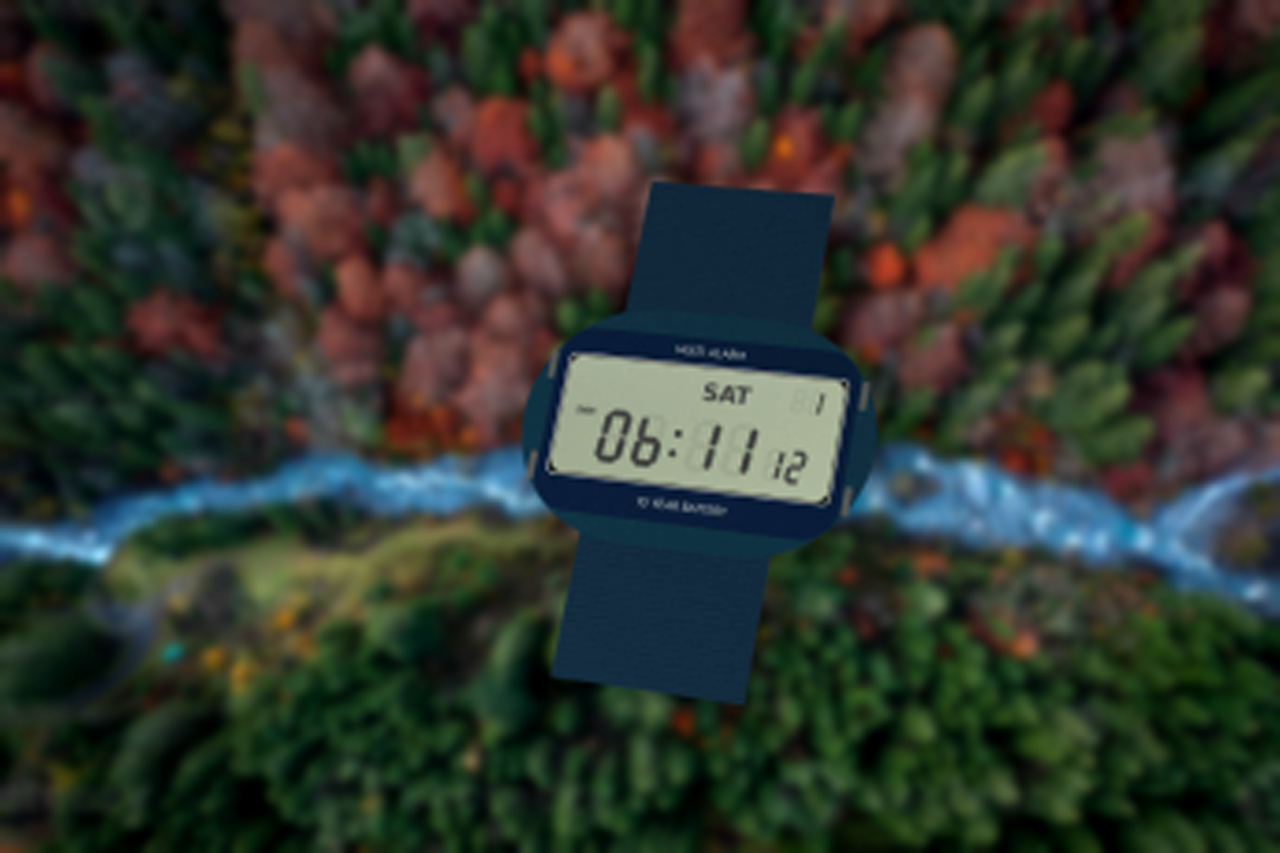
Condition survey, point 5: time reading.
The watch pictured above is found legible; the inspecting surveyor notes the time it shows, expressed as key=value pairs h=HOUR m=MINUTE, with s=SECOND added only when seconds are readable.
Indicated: h=6 m=11 s=12
